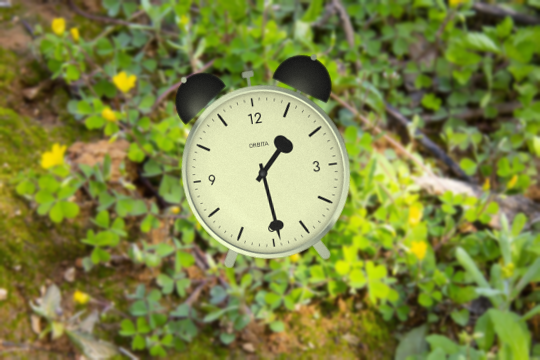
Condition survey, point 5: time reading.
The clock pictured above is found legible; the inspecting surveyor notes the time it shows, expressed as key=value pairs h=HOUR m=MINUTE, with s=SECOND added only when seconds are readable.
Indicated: h=1 m=29
